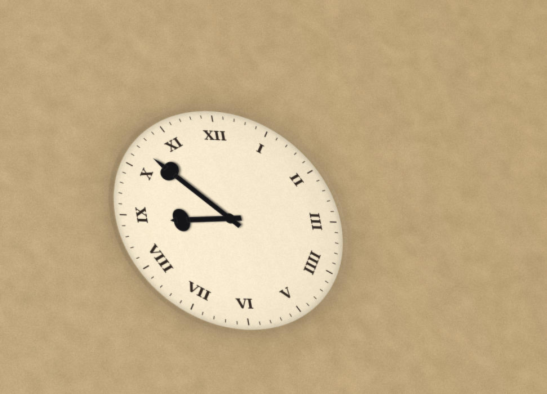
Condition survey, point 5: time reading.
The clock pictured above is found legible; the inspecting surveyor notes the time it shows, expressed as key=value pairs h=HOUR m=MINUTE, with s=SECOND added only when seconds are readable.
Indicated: h=8 m=52
